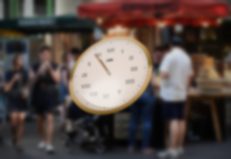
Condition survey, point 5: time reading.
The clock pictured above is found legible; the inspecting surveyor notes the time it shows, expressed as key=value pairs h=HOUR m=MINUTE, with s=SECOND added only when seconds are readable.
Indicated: h=10 m=54
